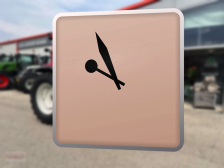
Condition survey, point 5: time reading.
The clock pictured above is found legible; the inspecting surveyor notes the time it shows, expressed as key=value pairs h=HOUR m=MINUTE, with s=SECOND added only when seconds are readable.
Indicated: h=9 m=56
